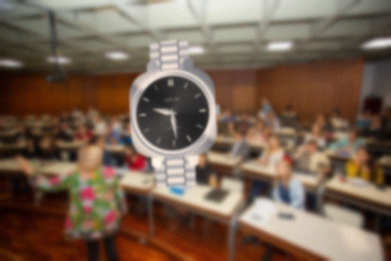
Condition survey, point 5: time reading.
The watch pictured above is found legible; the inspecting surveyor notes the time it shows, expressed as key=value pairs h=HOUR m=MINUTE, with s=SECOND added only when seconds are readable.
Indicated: h=9 m=29
